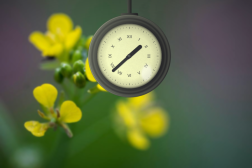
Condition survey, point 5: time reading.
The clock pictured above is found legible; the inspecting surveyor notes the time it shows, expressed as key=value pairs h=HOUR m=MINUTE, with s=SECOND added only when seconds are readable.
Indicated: h=1 m=38
